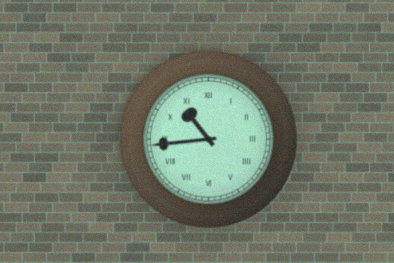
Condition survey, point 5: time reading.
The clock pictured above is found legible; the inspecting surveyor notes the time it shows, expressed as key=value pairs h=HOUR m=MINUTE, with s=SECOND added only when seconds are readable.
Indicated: h=10 m=44
